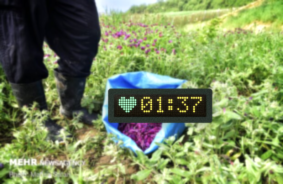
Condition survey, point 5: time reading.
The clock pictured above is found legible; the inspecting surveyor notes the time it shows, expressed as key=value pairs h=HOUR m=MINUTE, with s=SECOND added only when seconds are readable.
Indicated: h=1 m=37
